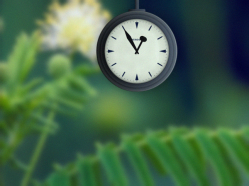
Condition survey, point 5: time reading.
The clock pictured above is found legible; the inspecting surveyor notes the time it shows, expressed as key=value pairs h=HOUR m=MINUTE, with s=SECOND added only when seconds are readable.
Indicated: h=12 m=55
